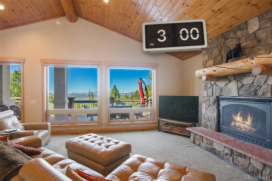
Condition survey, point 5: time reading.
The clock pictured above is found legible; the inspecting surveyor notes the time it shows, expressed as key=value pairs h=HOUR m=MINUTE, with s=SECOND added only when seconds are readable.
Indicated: h=3 m=0
